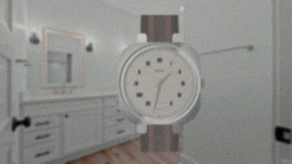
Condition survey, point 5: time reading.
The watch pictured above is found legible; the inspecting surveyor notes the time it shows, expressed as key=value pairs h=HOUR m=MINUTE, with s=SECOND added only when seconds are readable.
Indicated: h=1 m=32
